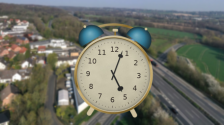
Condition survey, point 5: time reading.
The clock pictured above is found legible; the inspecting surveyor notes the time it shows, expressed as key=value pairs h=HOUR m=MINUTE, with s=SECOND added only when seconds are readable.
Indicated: h=5 m=3
